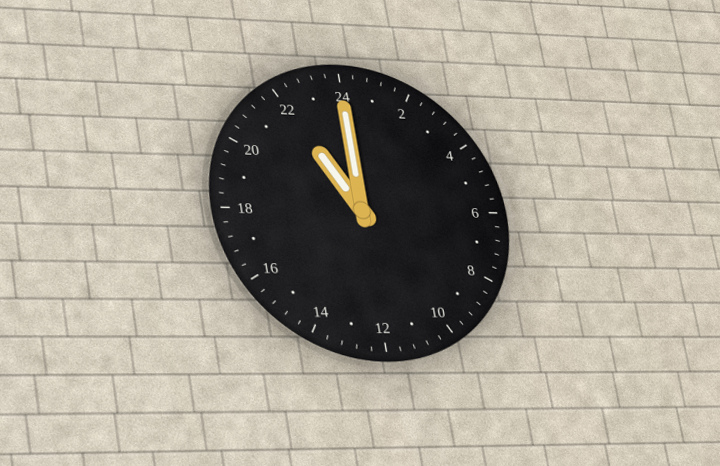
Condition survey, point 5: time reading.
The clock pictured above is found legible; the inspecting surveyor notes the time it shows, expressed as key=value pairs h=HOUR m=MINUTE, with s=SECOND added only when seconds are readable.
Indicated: h=22 m=0
